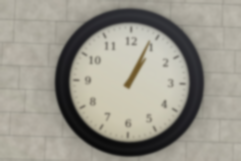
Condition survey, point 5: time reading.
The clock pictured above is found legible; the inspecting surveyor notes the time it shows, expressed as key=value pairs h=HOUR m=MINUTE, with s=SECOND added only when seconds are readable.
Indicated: h=1 m=4
